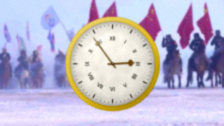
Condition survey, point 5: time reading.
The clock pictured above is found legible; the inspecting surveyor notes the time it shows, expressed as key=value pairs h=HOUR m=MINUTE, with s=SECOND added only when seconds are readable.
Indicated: h=2 m=54
